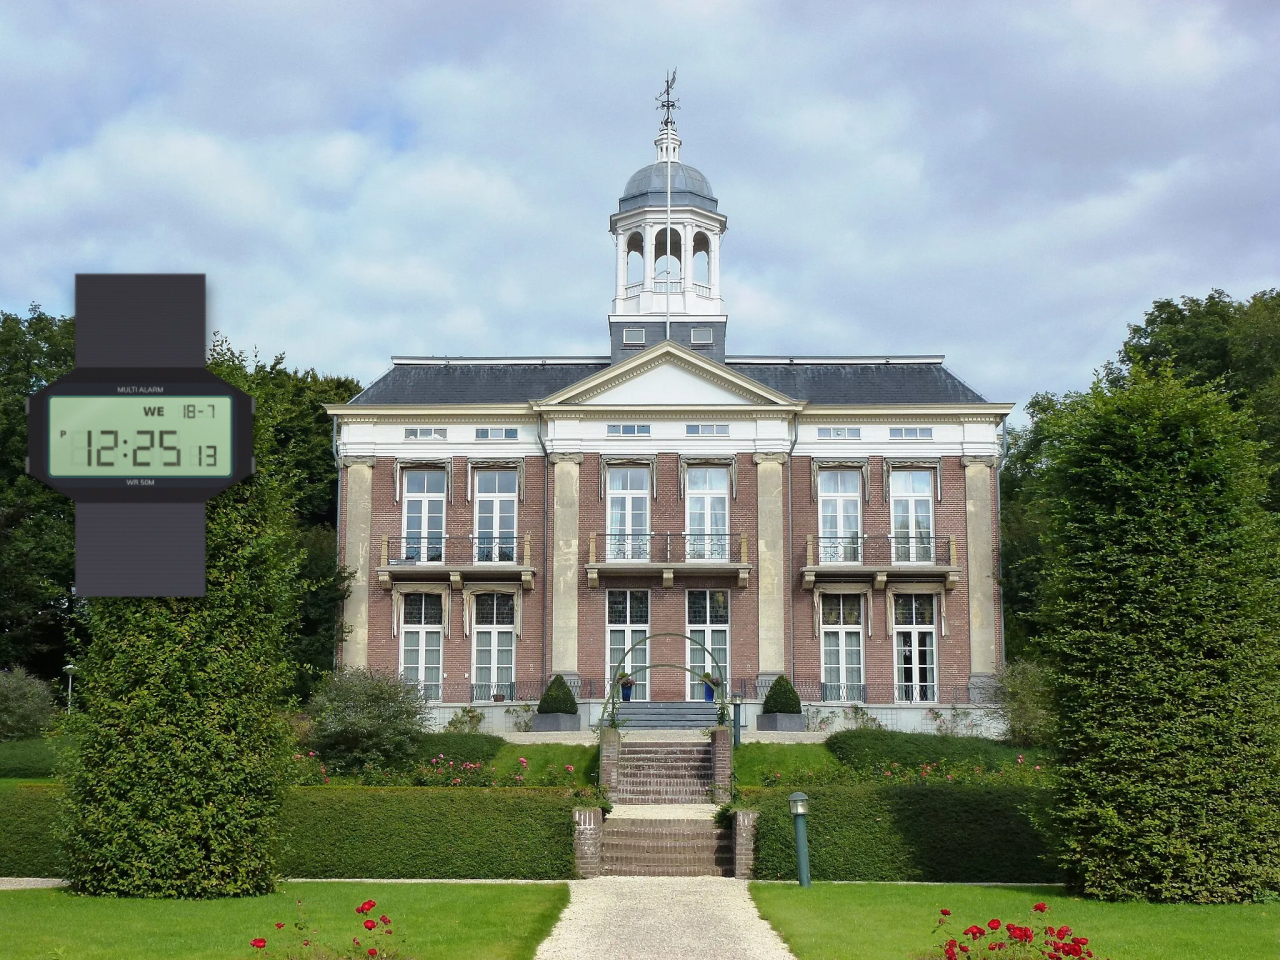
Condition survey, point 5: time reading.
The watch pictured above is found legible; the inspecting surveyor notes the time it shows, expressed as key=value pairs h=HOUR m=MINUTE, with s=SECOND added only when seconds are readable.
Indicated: h=12 m=25 s=13
